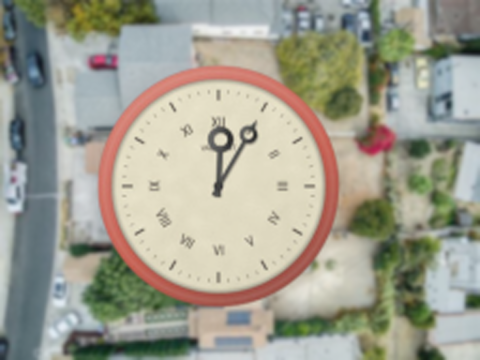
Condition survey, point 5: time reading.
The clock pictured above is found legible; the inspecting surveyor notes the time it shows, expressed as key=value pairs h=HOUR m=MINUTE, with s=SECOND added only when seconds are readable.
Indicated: h=12 m=5
